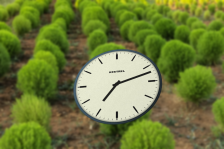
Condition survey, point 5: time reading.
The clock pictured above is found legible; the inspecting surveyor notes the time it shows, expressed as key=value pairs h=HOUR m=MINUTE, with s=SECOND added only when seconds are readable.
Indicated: h=7 m=12
